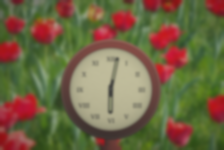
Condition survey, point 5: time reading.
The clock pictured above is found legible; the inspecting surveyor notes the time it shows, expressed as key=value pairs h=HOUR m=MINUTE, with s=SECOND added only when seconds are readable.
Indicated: h=6 m=2
